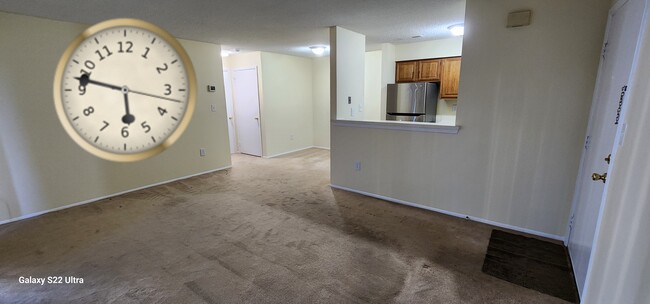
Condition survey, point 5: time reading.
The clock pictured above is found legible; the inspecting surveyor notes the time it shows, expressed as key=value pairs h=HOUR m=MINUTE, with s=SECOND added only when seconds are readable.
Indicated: h=5 m=47 s=17
